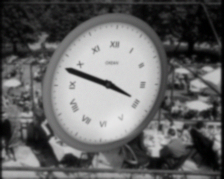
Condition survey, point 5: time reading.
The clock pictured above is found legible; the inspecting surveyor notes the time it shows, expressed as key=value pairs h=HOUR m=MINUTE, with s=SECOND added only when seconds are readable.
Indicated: h=3 m=48
